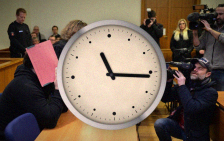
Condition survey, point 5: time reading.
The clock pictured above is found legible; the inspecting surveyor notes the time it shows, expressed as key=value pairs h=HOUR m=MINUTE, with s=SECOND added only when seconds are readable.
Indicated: h=11 m=16
